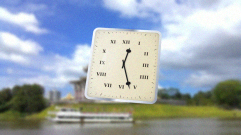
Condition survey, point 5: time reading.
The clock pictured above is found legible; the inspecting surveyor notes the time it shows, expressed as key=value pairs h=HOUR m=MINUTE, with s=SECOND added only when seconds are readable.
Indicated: h=12 m=27
